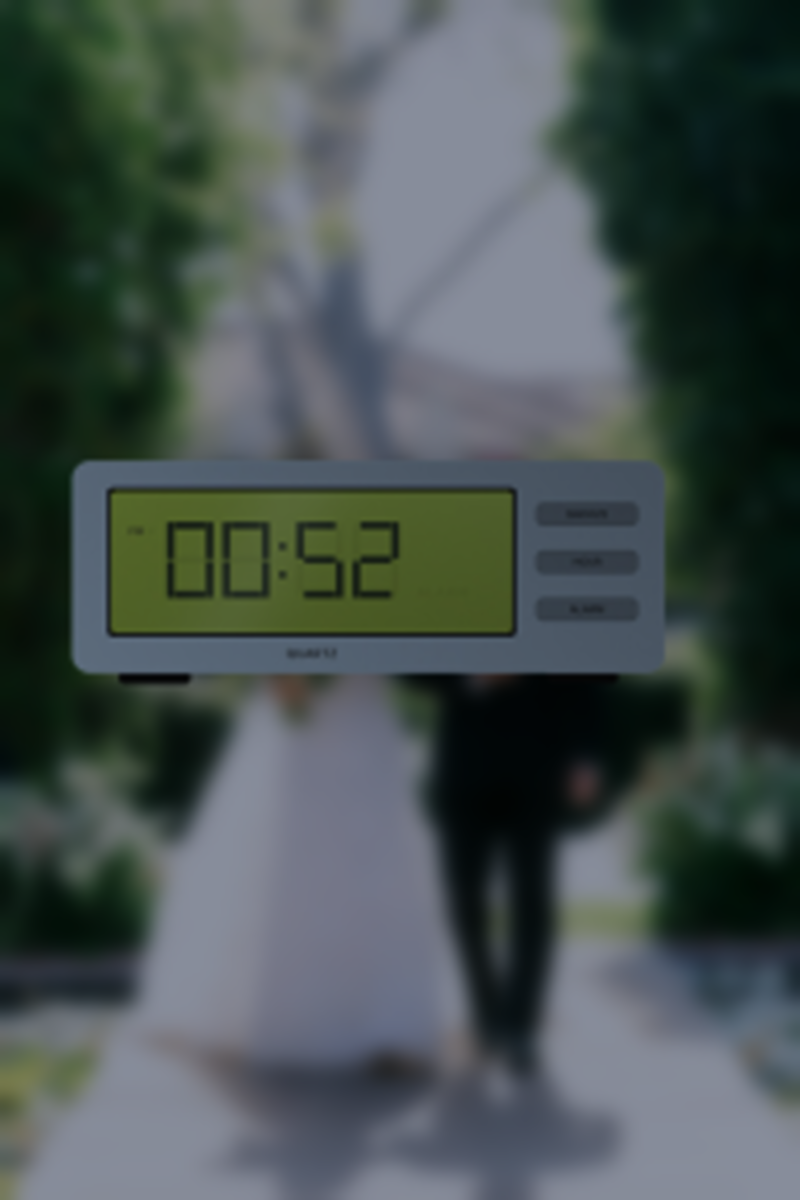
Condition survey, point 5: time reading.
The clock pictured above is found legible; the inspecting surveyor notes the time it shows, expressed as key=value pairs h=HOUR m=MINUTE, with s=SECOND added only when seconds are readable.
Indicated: h=0 m=52
